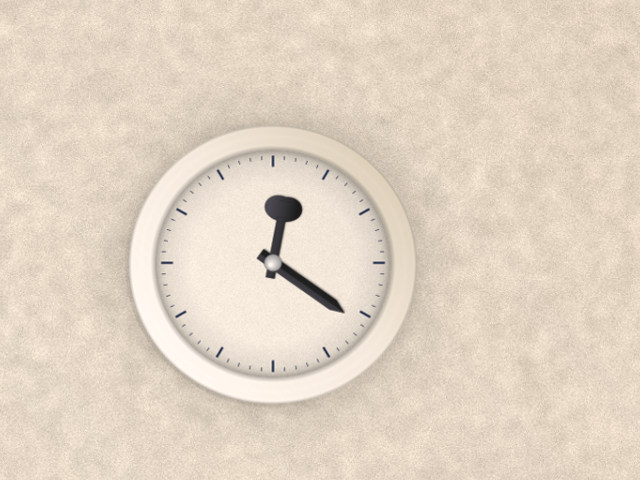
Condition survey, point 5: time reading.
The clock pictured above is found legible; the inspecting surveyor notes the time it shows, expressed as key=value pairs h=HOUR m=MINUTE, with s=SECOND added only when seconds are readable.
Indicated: h=12 m=21
